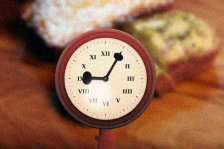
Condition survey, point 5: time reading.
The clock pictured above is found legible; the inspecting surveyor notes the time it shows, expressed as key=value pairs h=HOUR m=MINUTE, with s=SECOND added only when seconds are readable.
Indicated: h=9 m=5
